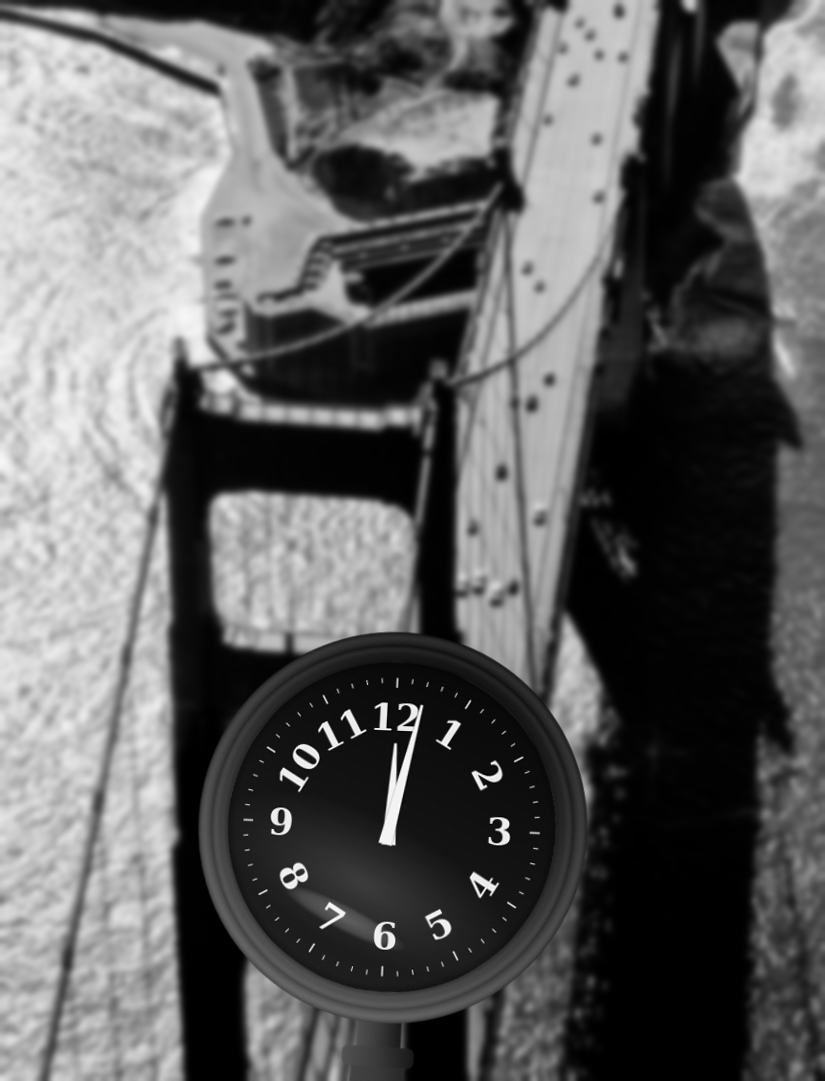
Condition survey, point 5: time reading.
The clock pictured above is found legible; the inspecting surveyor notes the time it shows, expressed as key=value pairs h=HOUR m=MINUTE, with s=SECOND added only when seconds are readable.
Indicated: h=12 m=2
